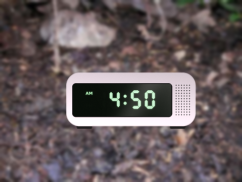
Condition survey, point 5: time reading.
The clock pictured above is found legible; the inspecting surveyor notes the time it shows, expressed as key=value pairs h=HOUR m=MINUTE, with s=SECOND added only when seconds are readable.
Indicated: h=4 m=50
